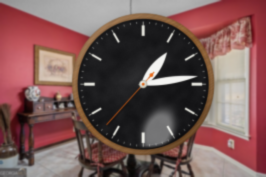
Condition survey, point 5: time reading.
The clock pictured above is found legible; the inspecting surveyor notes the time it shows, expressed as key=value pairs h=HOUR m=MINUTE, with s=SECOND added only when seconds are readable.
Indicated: h=1 m=13 s=37
